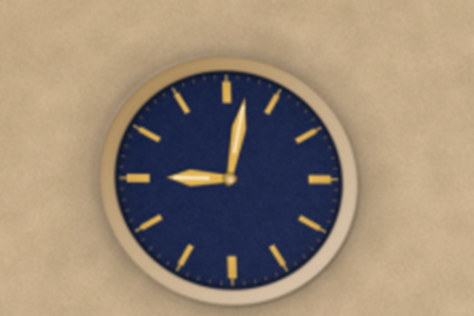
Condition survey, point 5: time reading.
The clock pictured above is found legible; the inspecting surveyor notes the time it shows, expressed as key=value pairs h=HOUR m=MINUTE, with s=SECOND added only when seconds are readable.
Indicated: h=9 m=2
